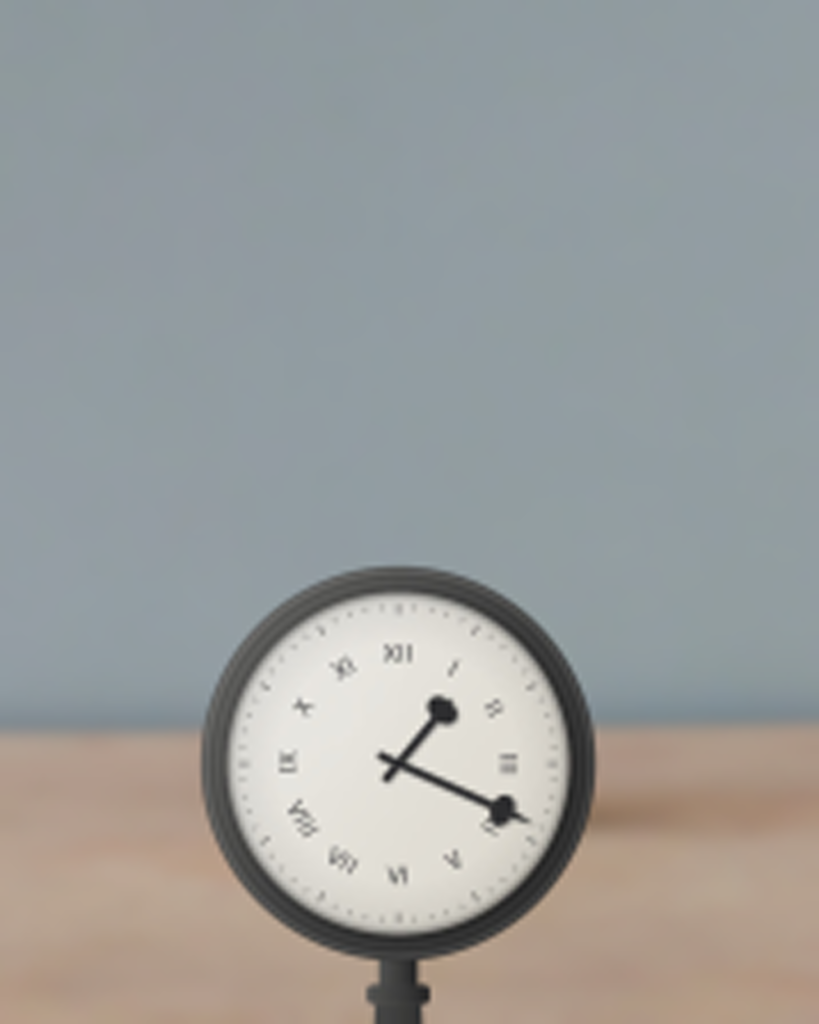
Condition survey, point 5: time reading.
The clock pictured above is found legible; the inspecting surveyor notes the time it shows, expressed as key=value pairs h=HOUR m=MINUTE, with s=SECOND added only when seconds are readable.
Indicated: h=1 m=19
